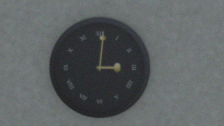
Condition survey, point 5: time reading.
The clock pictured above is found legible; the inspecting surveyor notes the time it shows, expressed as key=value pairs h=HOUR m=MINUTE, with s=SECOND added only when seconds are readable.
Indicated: h=3 m=1
